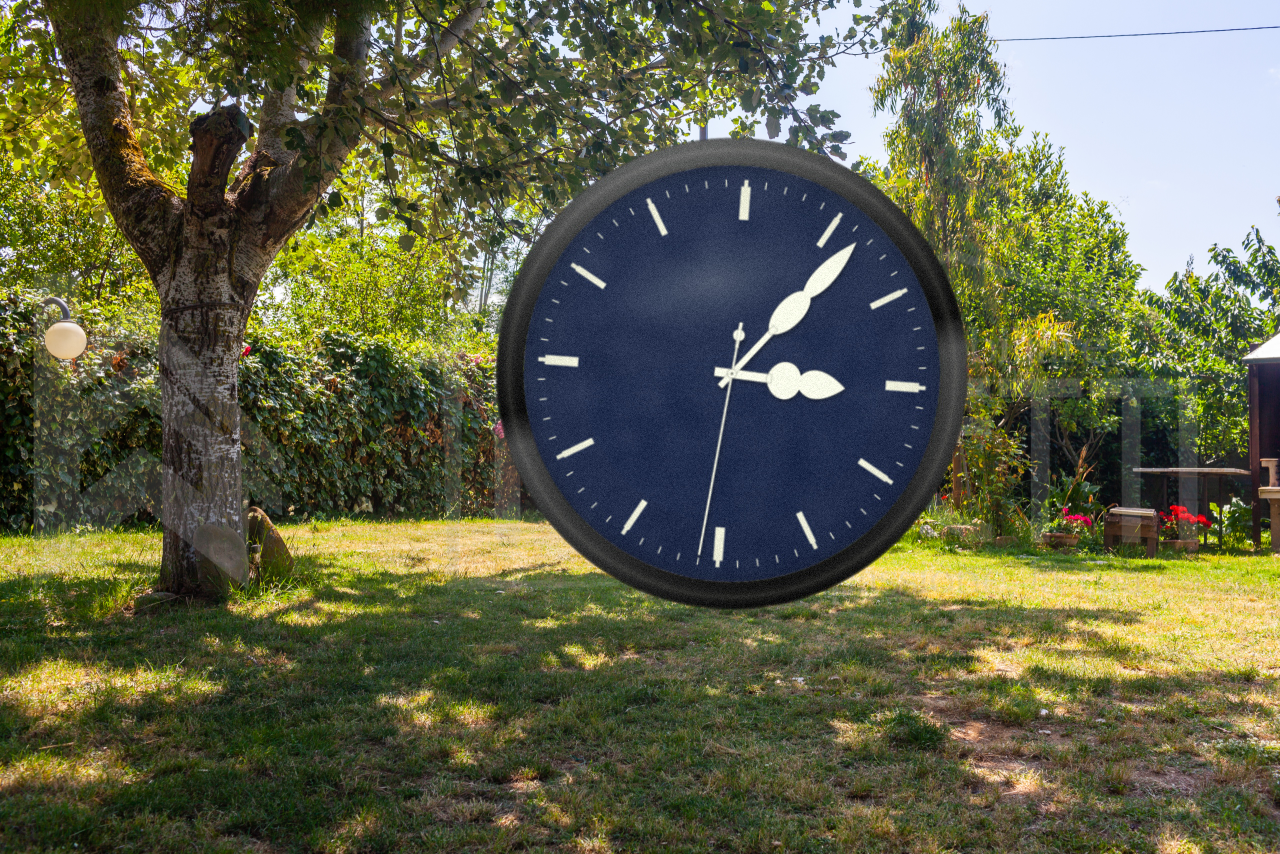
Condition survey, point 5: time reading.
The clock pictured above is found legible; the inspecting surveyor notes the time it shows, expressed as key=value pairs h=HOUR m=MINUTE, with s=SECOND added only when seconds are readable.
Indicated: h=3 m=6 s=31
